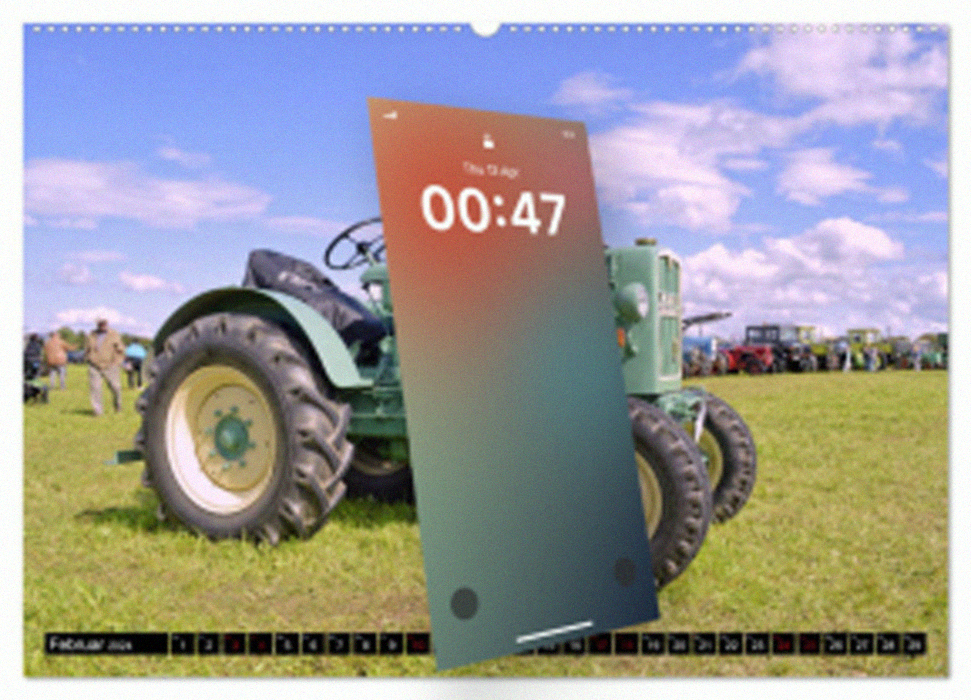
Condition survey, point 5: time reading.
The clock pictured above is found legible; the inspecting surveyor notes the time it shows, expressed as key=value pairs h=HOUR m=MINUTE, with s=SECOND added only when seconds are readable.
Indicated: h=0 m=47
